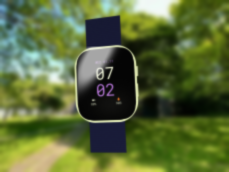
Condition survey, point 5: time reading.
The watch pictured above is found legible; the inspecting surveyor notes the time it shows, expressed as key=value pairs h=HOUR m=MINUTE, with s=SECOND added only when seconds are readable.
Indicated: h=7 m=2
